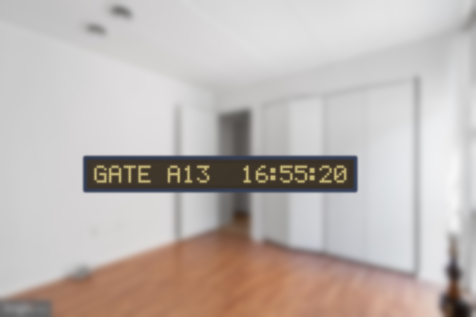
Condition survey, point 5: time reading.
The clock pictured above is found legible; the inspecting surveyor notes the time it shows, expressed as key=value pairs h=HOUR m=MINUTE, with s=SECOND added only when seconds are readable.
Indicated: h=16 m=55 s=20
